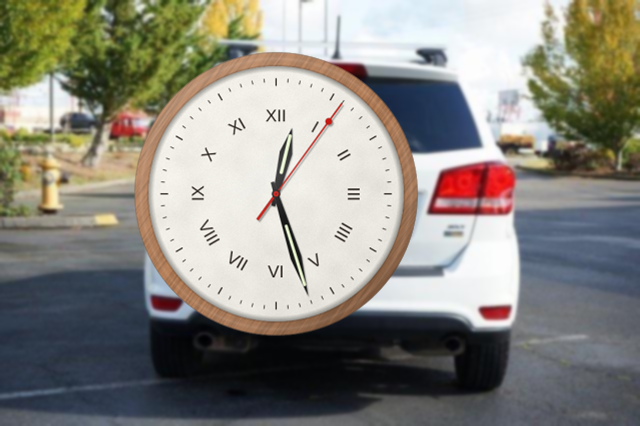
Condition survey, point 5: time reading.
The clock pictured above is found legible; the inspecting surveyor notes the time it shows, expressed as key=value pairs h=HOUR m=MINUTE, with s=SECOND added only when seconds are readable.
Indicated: h=12 m=27 s=6
